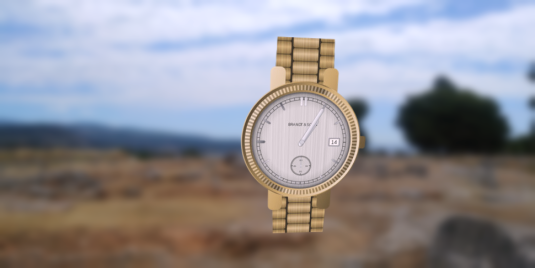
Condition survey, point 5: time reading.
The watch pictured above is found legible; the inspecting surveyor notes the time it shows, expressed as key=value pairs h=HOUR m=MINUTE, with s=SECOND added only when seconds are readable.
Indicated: h=1 m=5
